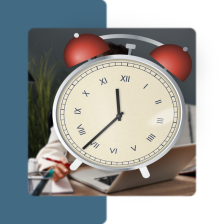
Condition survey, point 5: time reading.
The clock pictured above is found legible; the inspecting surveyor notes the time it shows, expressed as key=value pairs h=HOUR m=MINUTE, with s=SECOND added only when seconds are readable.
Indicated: h=11 m=36
